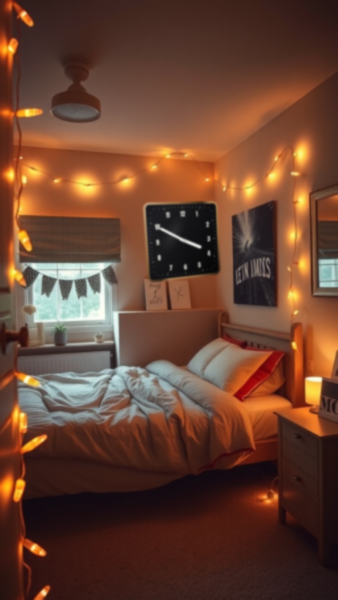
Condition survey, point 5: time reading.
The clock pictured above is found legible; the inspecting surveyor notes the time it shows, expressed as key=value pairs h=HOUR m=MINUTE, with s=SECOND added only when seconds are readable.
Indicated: h=3 m=50
